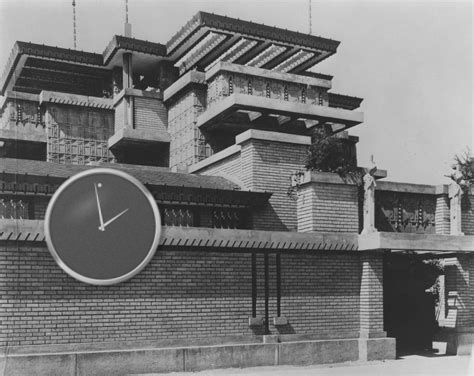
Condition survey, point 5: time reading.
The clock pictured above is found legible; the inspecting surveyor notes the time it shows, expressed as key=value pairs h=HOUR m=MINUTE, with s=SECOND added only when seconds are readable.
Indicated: h=1 m=59
